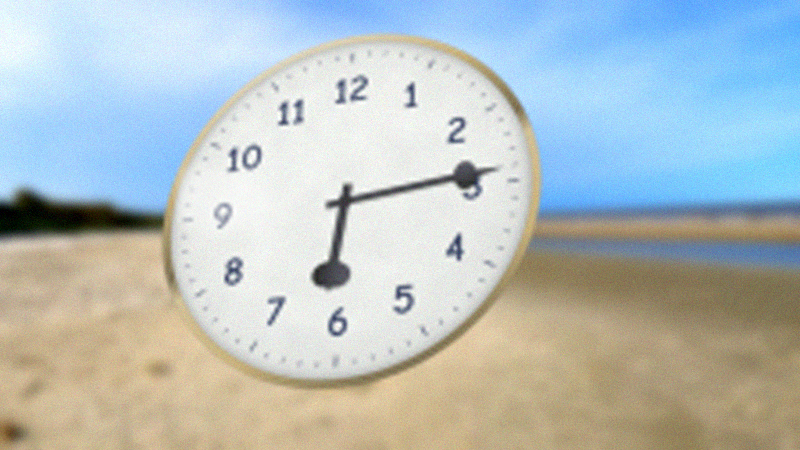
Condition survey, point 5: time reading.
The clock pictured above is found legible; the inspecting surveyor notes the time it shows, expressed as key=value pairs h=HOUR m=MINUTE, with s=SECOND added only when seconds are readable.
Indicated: h=6 m=14
